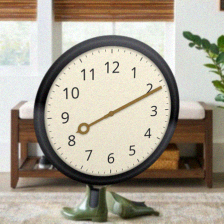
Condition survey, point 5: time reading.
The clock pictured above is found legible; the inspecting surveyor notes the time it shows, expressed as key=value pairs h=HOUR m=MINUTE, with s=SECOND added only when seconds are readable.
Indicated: h=8 m=11
